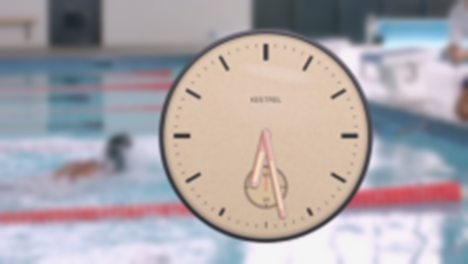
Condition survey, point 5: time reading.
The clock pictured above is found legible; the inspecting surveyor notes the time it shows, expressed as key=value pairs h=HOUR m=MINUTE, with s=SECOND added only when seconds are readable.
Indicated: h=6 m=28
